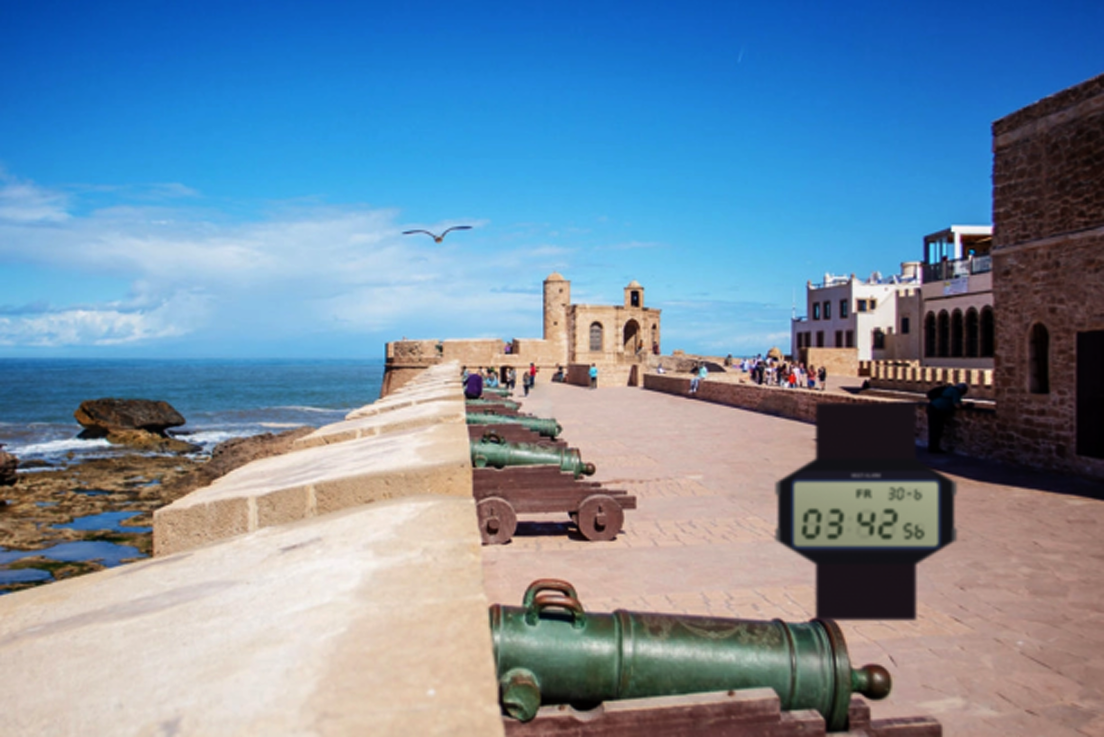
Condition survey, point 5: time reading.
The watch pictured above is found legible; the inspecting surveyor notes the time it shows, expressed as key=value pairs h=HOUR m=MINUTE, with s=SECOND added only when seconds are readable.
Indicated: h=3 m=42
